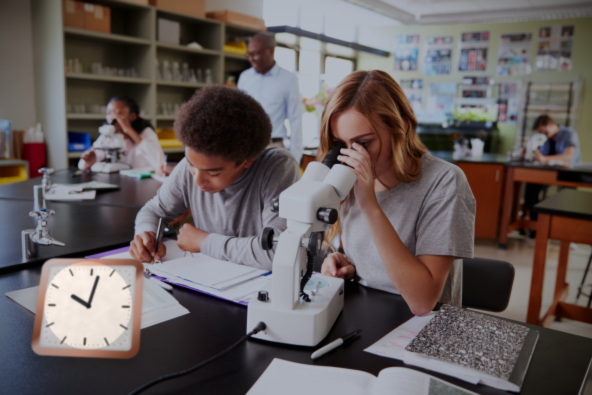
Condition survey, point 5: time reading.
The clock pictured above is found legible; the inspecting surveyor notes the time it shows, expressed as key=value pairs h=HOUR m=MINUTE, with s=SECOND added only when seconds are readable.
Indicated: h=10 m=2
